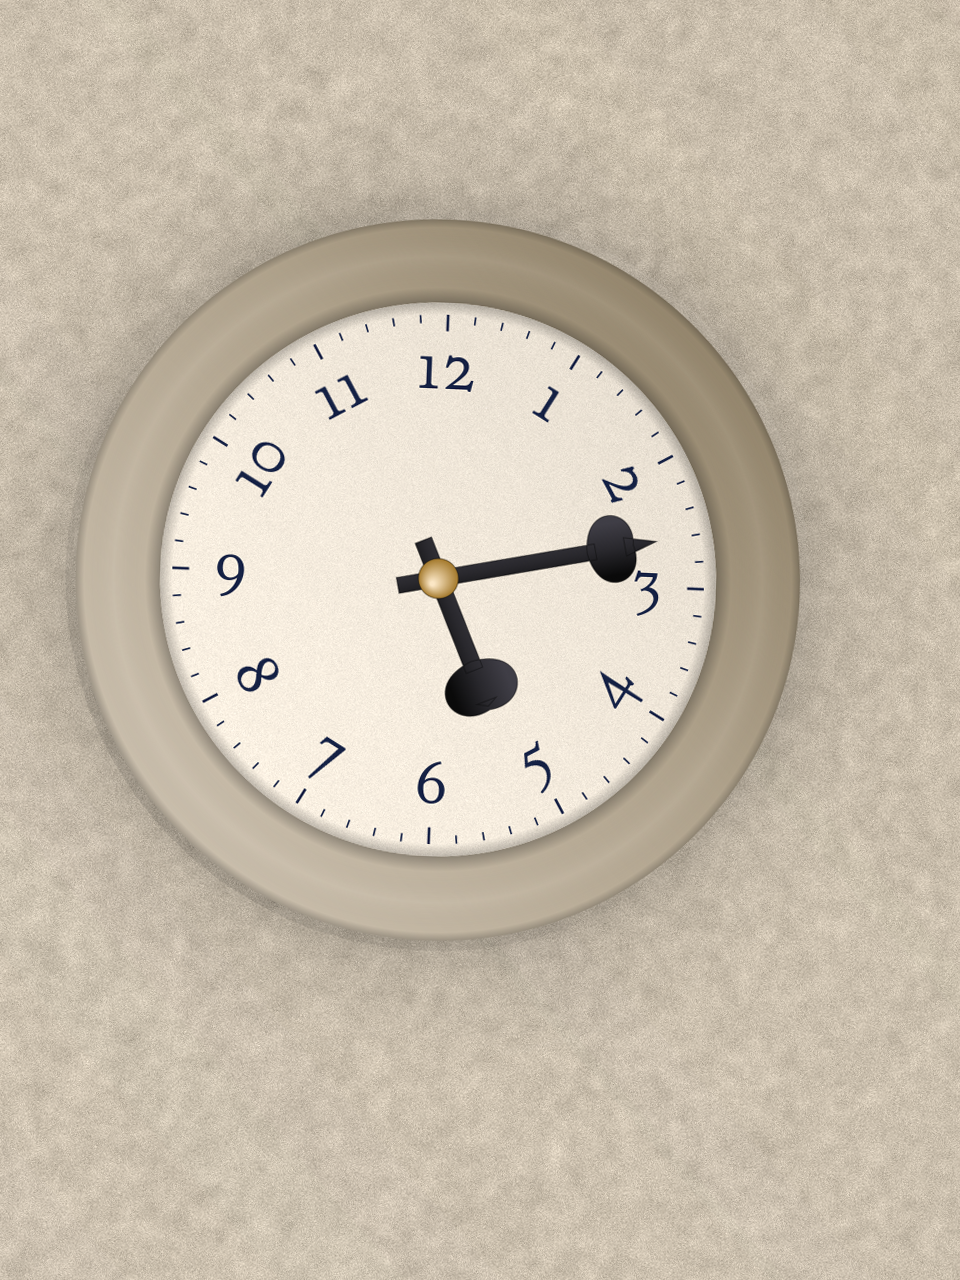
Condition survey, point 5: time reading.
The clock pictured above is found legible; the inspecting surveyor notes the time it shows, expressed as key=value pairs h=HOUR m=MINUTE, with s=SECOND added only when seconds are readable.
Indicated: h=5 m=13
